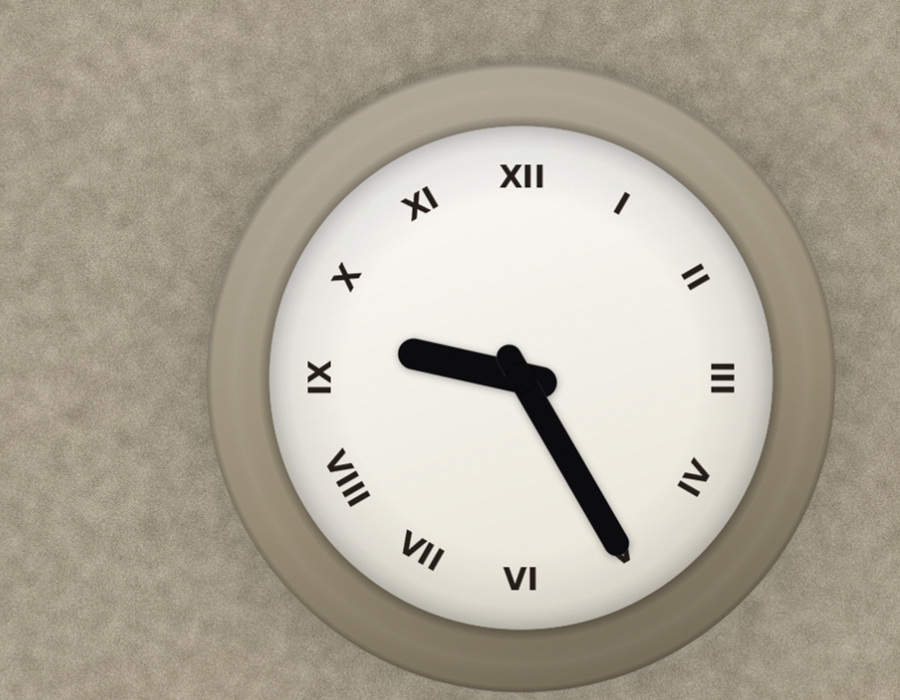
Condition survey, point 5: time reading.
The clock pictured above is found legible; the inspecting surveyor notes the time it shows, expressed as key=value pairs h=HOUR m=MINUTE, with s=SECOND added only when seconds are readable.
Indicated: h=9 m=25
